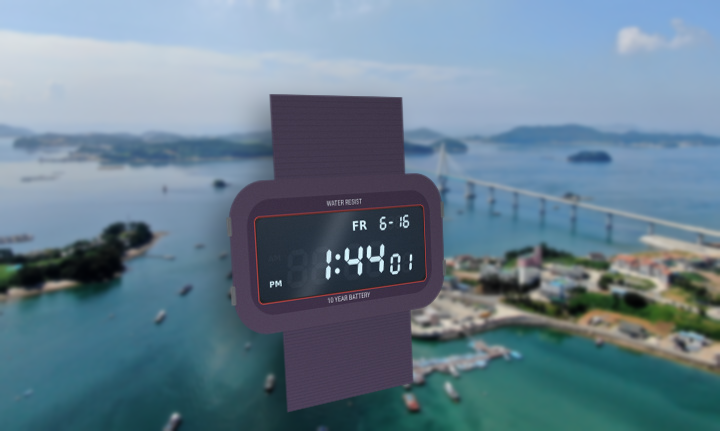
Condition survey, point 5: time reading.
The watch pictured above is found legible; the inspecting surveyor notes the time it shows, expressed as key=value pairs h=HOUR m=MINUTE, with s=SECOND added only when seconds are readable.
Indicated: h=1 m=44 s=1
